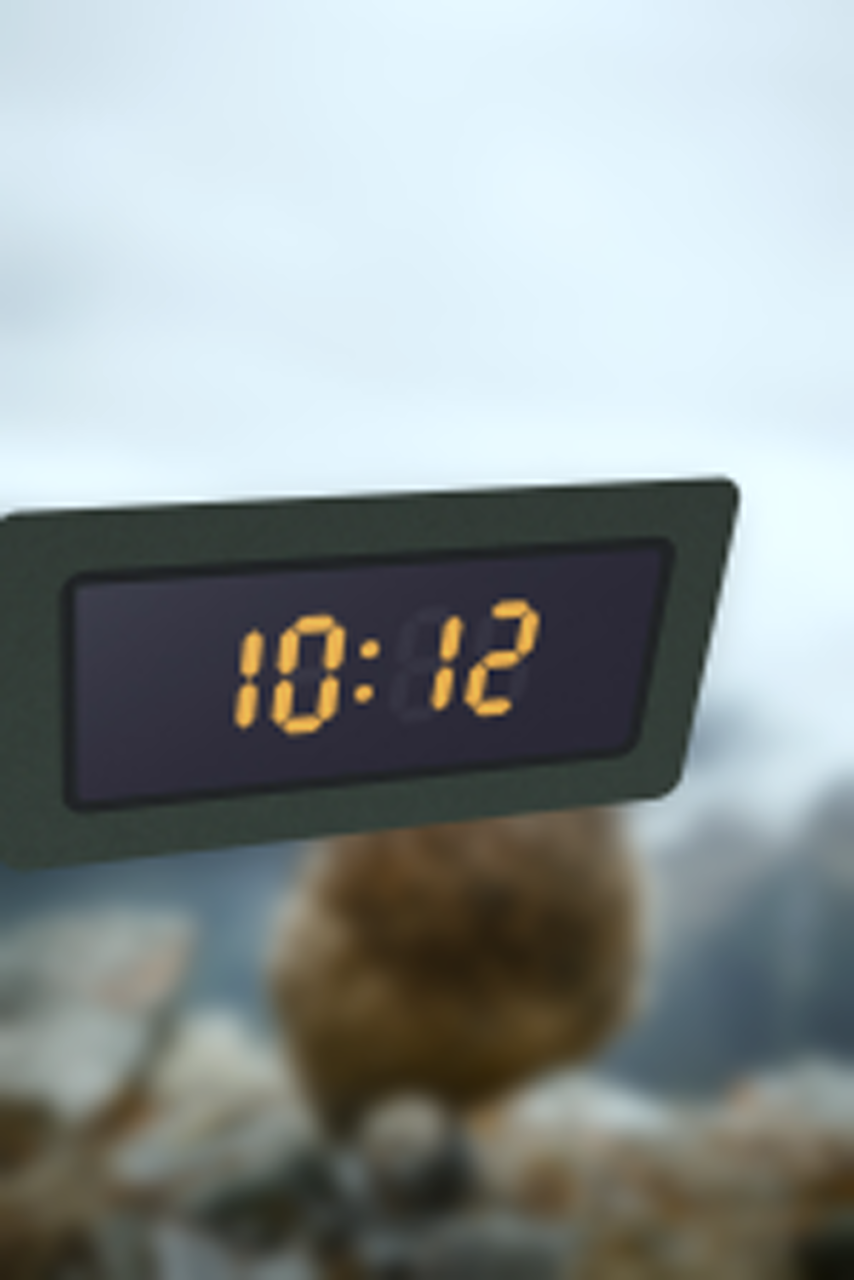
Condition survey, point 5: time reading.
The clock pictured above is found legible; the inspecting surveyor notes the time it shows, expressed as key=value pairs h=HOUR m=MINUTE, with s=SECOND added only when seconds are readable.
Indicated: h=10 m=12
